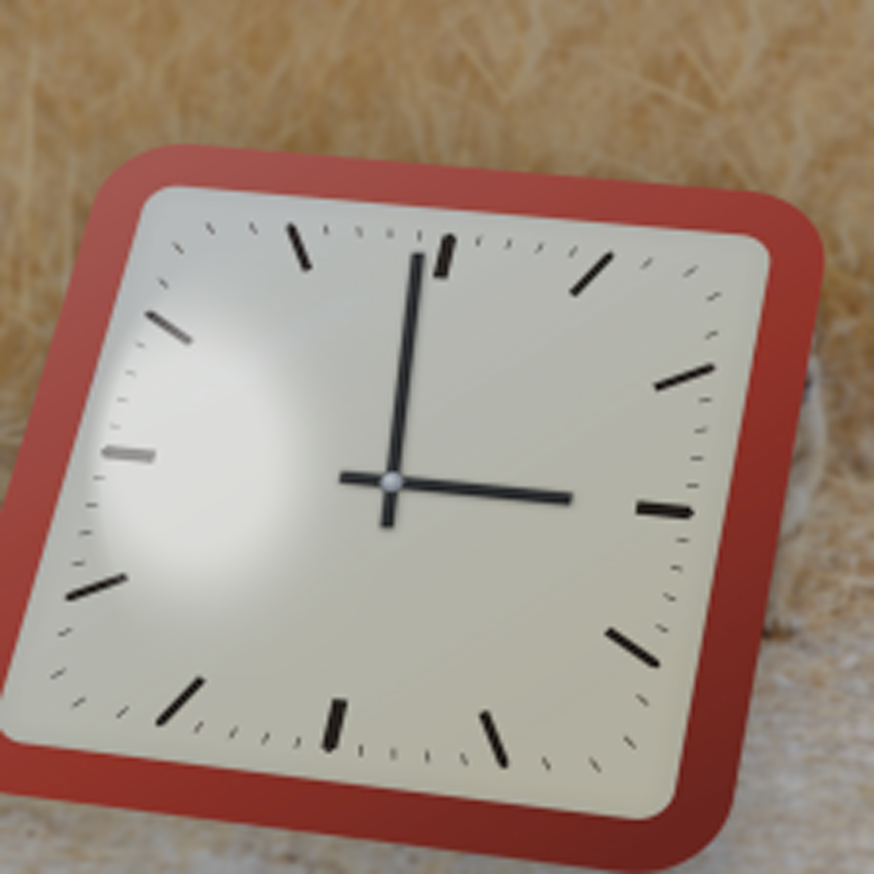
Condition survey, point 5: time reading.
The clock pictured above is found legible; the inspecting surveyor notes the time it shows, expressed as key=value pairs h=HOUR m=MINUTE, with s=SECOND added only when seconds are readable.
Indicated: h=2 m=59
